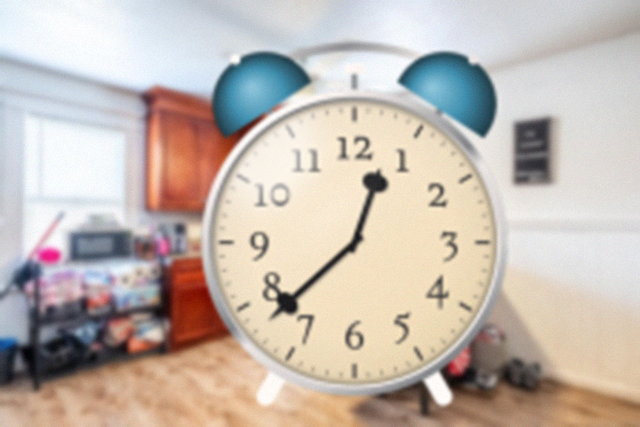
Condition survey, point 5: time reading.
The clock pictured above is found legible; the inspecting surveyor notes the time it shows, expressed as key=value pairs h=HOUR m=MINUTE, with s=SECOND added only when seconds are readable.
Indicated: h=12 m=38
